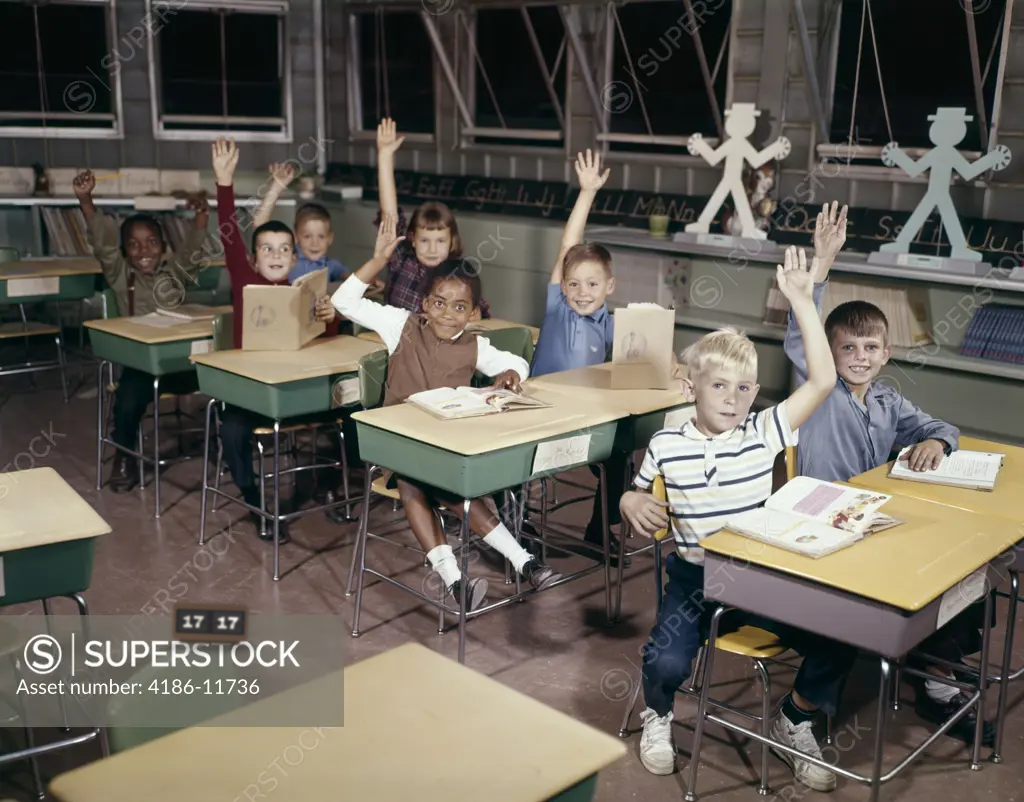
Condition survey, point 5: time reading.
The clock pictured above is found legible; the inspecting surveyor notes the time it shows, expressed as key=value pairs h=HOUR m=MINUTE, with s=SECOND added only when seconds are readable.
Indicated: h=17 m=17
